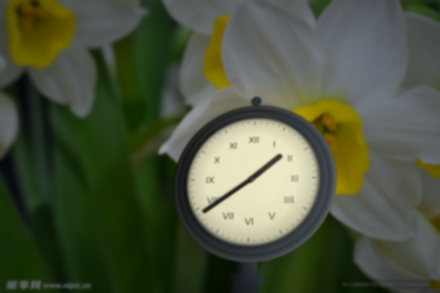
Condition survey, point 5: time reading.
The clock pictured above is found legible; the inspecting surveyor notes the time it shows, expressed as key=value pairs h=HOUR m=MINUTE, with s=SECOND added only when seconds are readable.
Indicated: h=1 m=39
